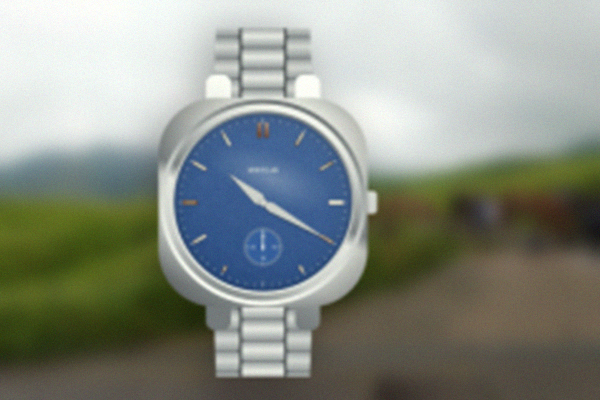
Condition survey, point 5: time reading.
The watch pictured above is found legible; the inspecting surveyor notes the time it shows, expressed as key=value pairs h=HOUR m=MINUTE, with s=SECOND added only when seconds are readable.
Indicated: h=10 m=20
